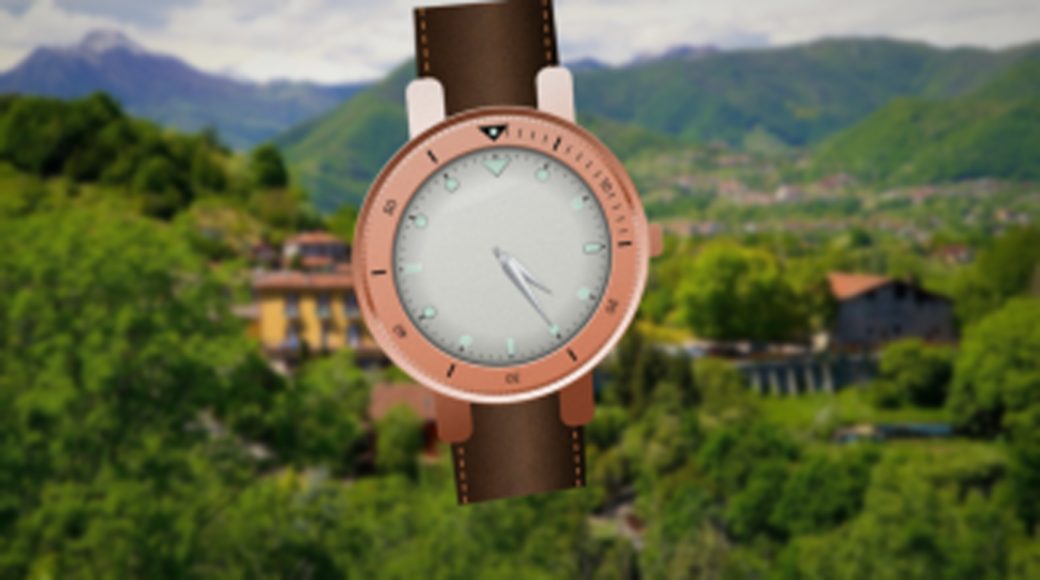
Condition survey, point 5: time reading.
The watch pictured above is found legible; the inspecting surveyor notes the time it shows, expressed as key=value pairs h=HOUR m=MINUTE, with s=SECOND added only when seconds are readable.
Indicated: h=4 m=25
